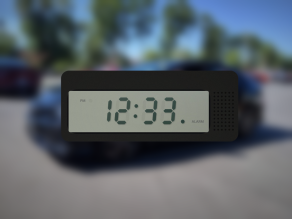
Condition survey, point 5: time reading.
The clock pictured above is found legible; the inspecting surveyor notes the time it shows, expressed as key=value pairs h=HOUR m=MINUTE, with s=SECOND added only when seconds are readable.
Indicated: h=12 m=33
